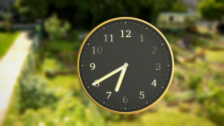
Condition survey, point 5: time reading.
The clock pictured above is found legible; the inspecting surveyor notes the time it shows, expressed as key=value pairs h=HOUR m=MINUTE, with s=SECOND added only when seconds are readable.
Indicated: h=6 m=40
